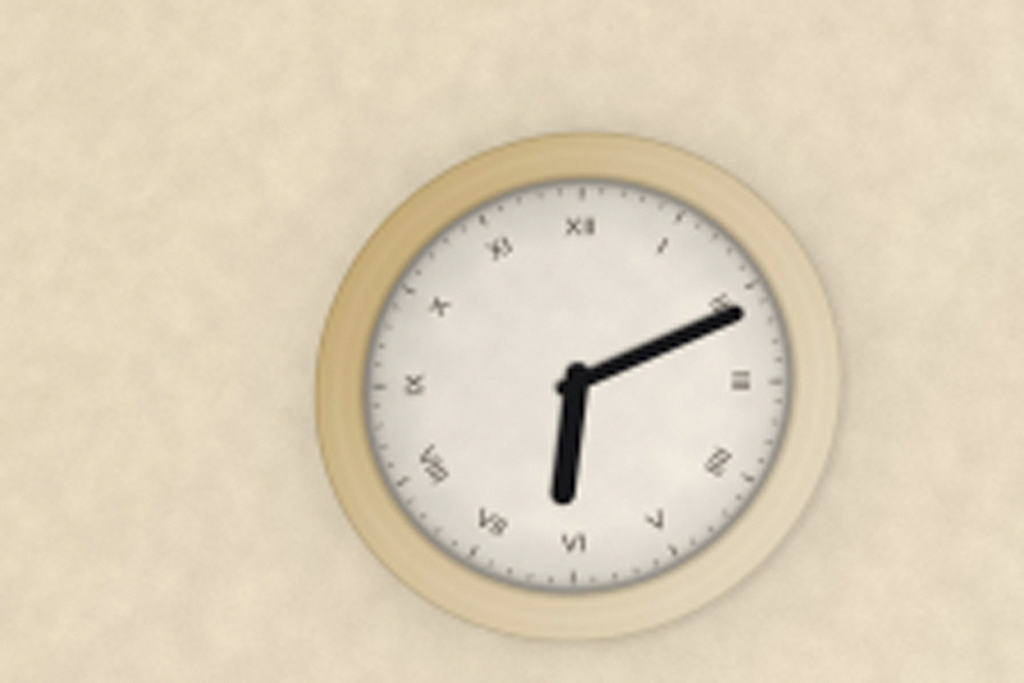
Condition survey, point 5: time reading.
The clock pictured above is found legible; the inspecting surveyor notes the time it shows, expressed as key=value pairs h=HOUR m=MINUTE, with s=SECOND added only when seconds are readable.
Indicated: h=6 m=11
